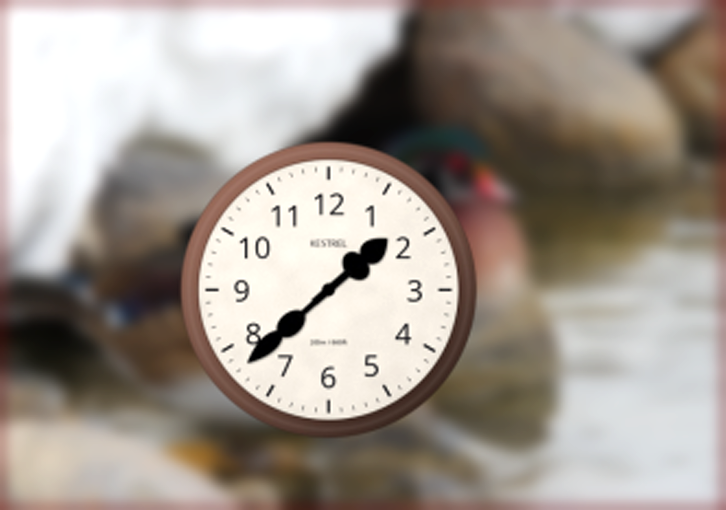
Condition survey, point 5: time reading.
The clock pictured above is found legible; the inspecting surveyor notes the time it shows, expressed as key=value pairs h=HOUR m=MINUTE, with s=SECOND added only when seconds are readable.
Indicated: h=1 m=38
